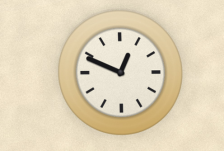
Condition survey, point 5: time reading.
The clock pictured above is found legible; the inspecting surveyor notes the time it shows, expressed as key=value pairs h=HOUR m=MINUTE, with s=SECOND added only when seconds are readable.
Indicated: h=12 m=49
